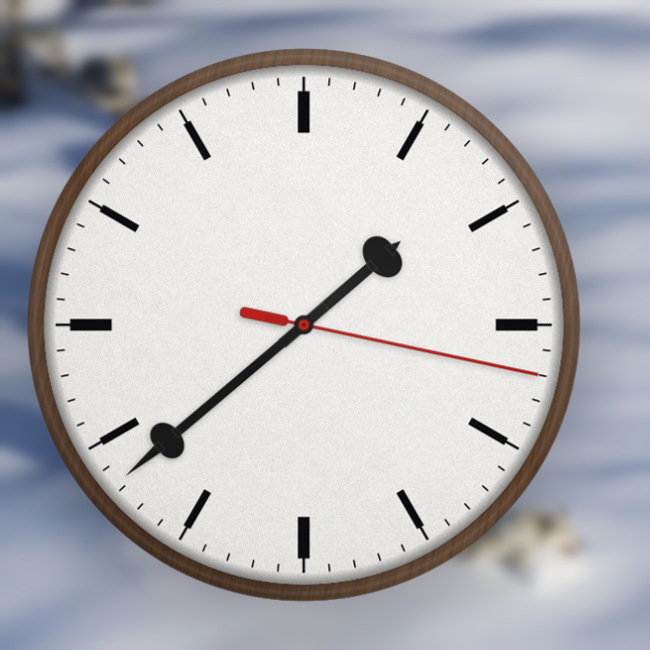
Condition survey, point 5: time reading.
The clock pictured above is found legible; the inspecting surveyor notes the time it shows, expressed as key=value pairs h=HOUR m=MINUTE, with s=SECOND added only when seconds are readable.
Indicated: h=1 m=38 s=17
